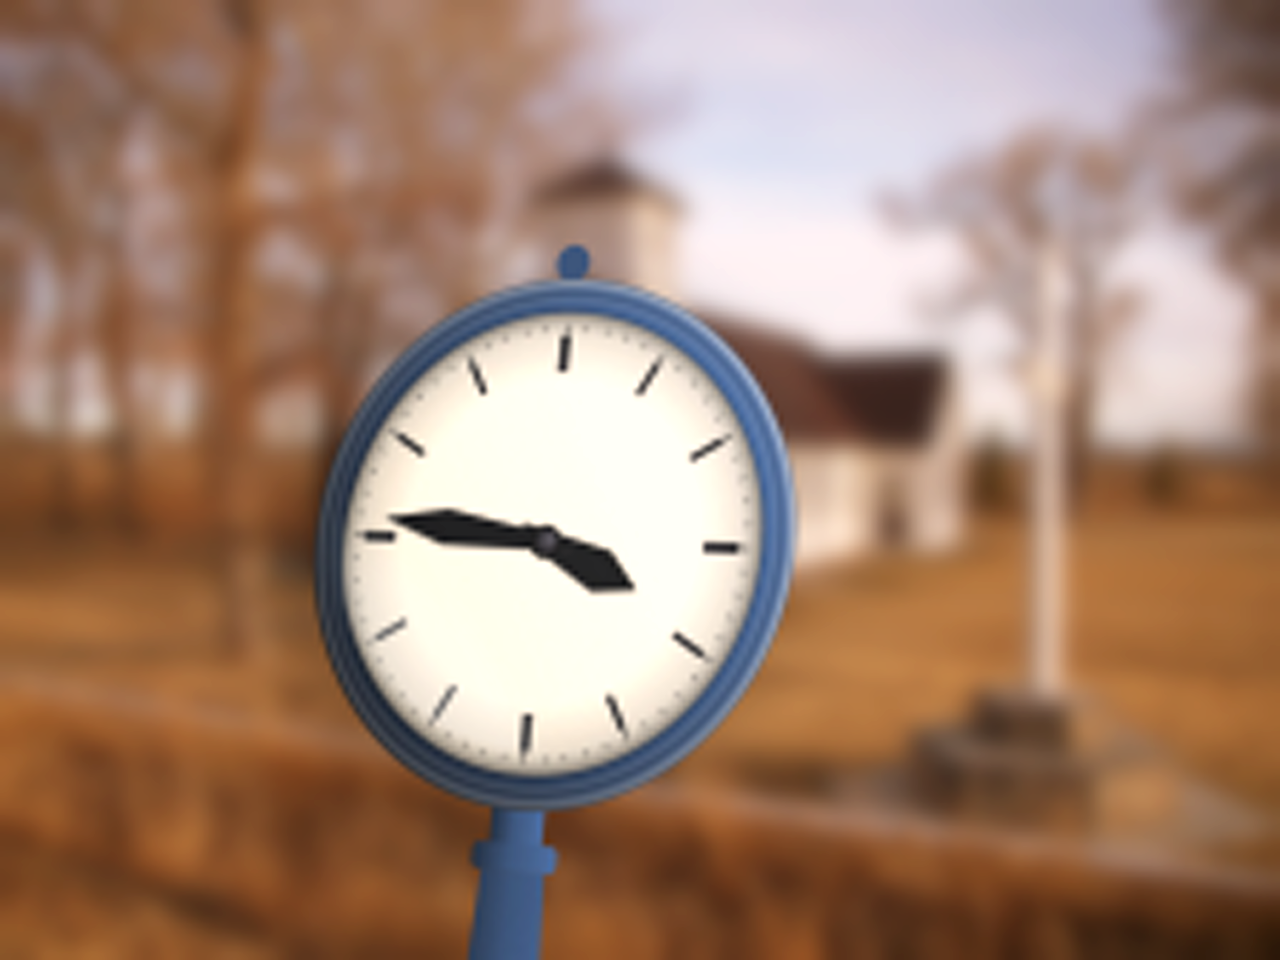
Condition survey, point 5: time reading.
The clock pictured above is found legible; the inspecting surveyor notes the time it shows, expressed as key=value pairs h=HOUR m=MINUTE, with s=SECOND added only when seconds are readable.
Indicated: h=3 m=46
